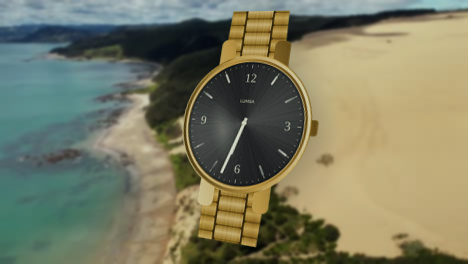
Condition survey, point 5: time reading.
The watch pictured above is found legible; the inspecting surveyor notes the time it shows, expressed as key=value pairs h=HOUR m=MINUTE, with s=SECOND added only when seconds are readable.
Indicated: h=6 m=33
